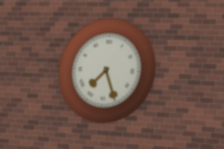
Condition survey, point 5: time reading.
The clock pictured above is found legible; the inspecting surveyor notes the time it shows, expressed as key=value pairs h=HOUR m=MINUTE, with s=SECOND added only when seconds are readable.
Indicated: h=7 m=26
